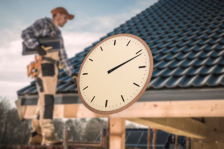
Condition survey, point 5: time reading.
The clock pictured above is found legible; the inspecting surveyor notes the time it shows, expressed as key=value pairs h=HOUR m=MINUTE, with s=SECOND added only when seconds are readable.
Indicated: h=2 m=11
